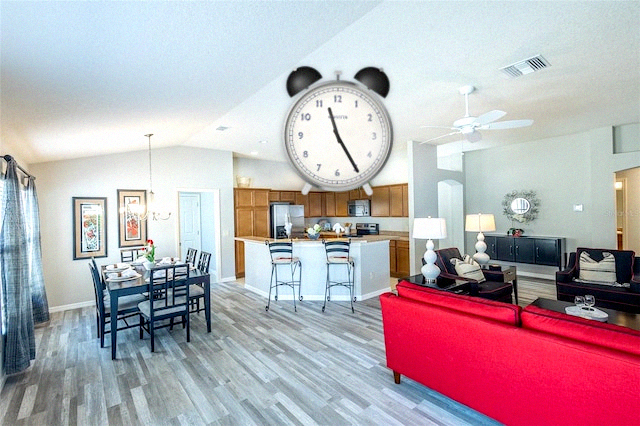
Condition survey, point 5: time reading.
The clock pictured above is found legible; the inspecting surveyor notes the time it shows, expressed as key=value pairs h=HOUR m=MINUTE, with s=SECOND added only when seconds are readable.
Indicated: h=11 m=25
